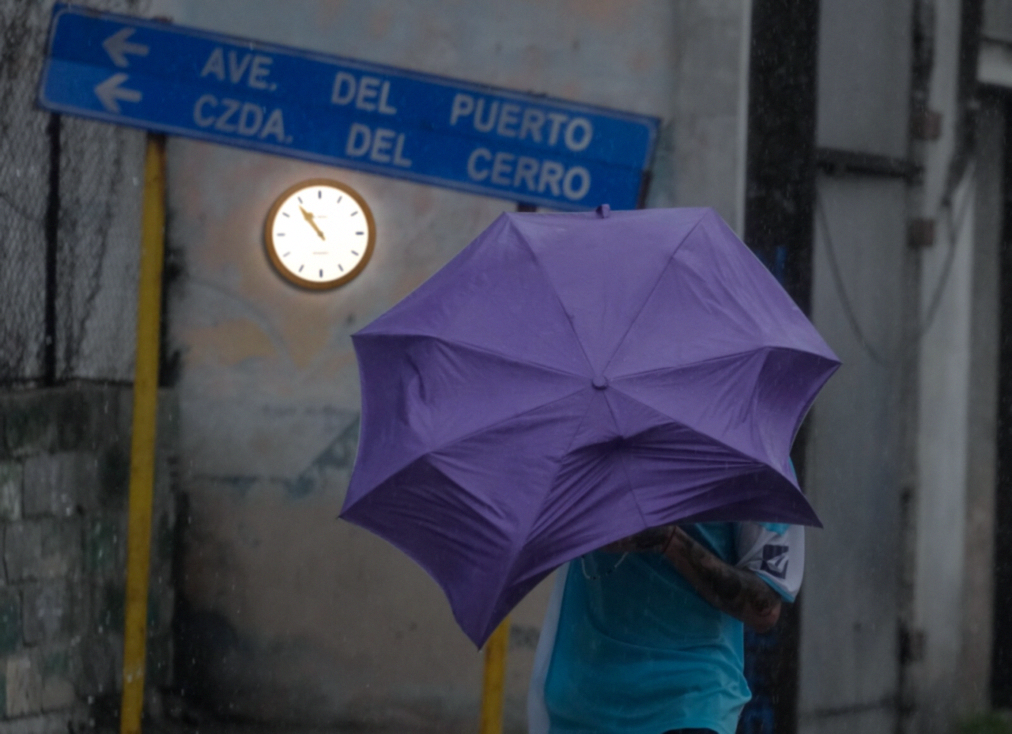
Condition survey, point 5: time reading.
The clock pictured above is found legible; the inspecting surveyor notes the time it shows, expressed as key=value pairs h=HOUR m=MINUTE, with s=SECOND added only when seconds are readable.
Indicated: h=10 m=54
